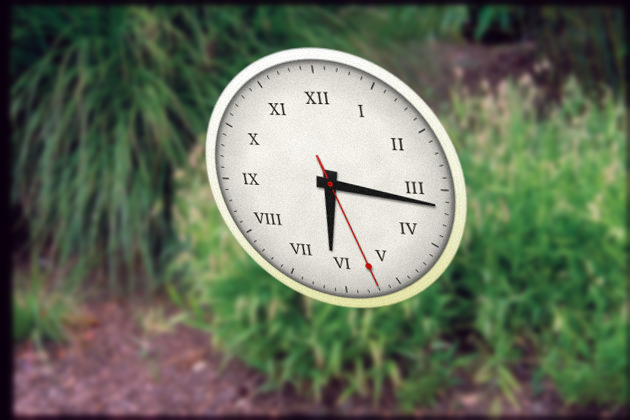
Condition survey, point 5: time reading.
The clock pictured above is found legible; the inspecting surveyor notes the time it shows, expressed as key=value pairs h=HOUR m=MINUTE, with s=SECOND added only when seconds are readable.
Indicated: h=6 m=16 s=27
